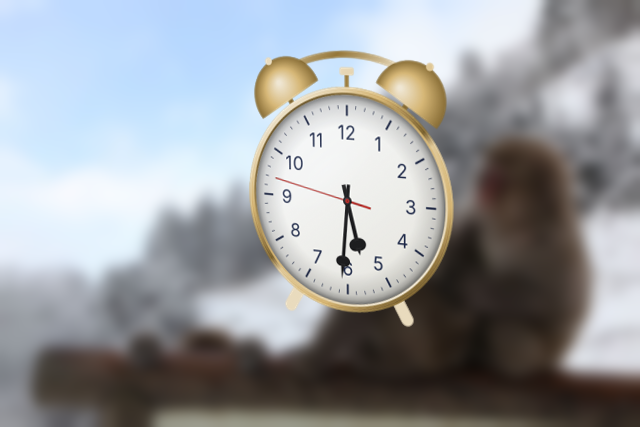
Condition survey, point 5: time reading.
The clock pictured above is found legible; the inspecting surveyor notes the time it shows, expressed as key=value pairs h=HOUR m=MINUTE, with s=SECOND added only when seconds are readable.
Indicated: h=5 m=30 s=47
